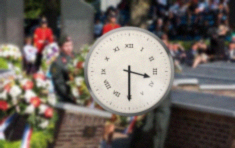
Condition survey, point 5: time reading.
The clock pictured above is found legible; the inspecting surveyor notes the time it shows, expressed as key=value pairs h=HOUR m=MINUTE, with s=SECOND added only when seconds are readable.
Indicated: h=3 m=30
